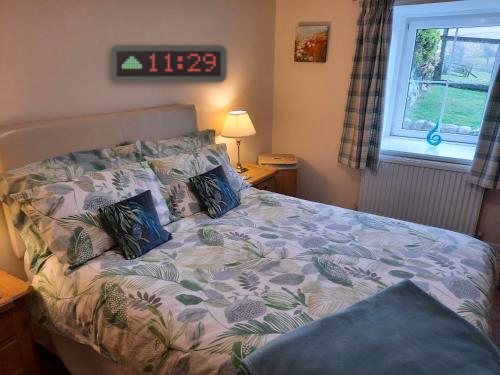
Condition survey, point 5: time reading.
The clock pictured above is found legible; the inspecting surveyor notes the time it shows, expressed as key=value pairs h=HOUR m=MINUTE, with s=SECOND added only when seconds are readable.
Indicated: h=11 m=29
